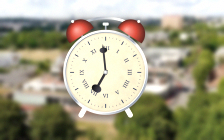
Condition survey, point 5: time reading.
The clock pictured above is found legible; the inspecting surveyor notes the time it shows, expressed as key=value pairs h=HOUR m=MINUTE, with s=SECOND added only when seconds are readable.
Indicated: h=6 m=59
